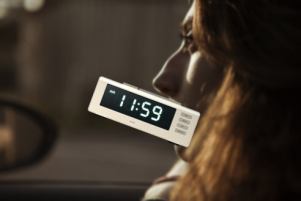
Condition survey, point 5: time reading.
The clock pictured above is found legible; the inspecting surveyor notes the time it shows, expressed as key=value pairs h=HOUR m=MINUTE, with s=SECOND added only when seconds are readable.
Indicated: h=11 m=59
